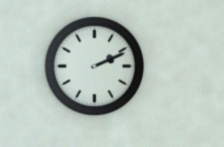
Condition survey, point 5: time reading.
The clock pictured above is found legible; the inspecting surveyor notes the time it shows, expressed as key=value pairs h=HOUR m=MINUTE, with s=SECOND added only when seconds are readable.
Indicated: h=2 m=11
